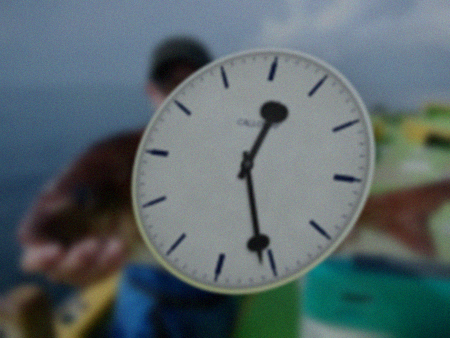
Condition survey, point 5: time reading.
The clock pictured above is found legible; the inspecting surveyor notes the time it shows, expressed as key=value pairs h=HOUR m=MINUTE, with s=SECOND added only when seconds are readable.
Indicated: h=12 m=26
